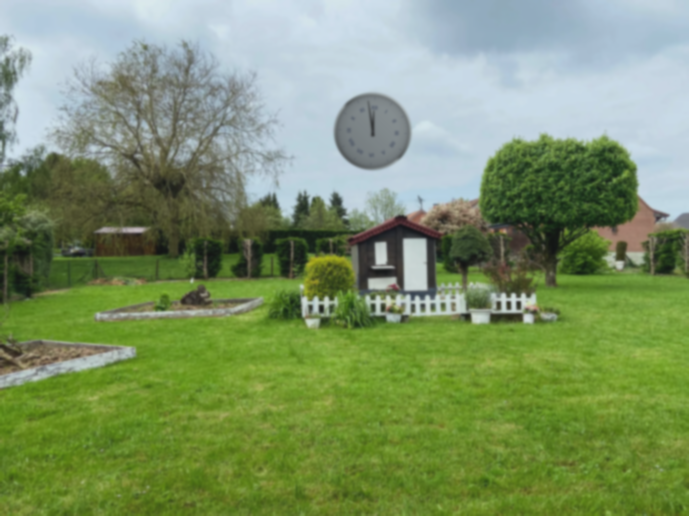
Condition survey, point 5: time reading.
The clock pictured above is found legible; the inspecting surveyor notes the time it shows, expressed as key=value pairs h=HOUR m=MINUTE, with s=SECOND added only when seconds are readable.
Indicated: h=11 m=58
